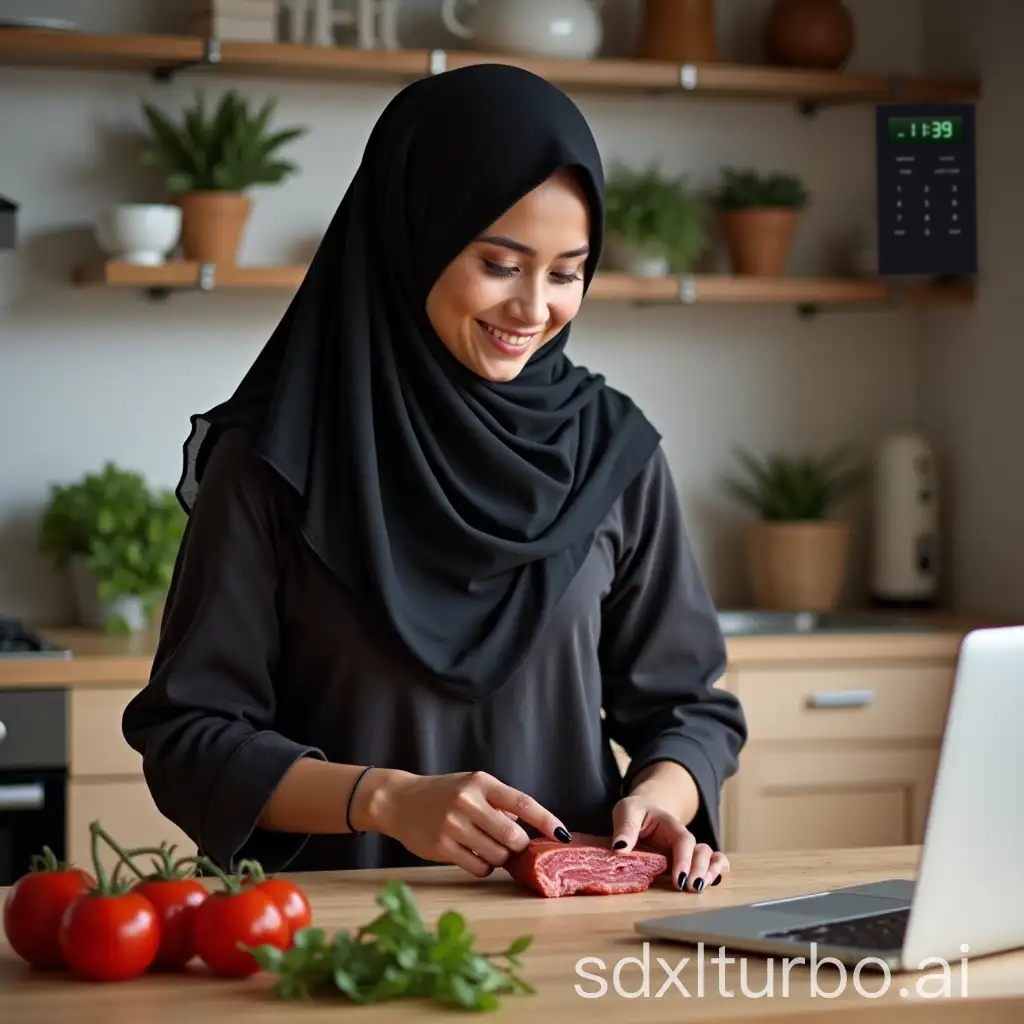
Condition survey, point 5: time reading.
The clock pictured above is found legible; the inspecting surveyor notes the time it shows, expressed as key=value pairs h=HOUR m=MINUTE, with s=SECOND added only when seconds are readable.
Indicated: h=11 m=39
